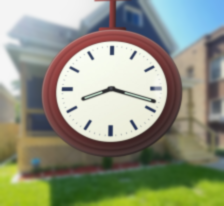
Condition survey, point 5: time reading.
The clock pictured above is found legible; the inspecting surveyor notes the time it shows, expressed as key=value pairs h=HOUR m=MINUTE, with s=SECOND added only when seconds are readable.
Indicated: h=8 m=18
